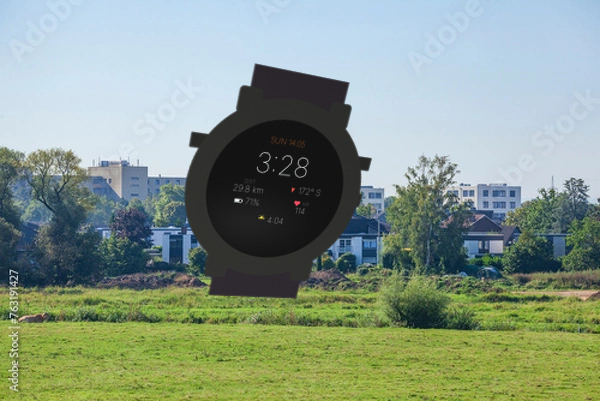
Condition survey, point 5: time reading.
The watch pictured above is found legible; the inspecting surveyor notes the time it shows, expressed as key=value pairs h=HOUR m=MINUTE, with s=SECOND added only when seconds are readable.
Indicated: h=3 m=28
